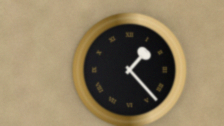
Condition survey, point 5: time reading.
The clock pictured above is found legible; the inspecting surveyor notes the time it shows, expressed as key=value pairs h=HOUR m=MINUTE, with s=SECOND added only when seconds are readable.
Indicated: h=1 m=23
